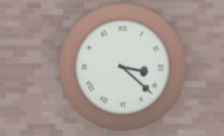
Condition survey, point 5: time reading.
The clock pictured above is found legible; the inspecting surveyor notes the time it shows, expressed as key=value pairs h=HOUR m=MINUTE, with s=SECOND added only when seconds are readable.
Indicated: h=3 m=22
